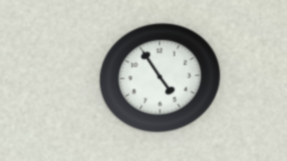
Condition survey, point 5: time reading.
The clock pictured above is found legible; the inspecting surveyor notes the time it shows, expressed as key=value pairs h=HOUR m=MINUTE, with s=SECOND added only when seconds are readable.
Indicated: h=4 m=55
